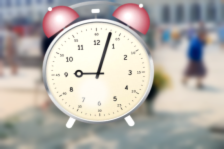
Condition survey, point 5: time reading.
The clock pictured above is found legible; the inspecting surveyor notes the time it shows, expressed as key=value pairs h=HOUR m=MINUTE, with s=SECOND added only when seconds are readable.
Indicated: h=9 m=3
